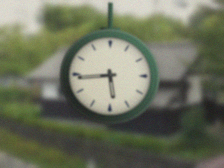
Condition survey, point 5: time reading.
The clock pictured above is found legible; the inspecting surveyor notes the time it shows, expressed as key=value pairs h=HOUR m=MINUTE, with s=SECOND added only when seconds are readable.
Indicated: h=5 m=44
